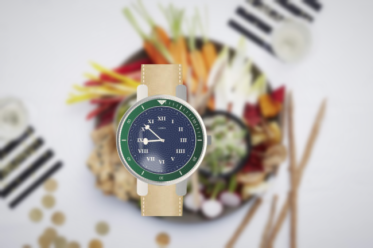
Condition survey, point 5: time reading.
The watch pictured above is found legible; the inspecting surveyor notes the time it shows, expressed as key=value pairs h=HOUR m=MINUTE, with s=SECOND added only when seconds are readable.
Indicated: h=8 m=52
